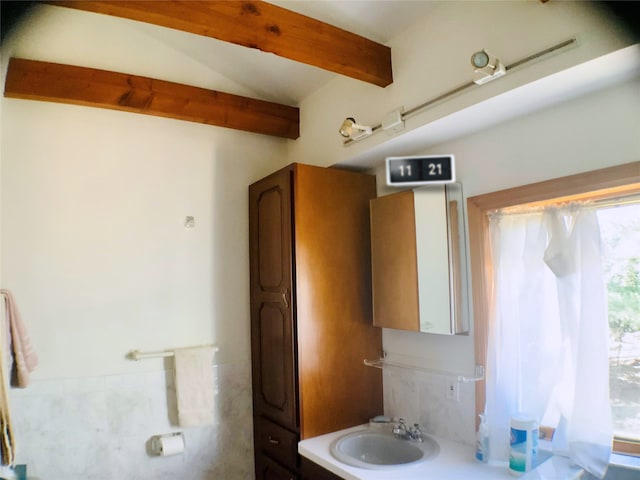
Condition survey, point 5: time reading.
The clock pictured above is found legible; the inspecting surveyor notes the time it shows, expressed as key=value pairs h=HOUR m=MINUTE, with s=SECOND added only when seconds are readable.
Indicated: h=11 m=21
